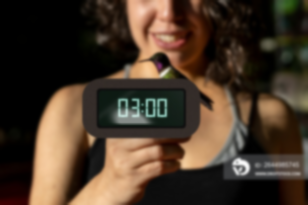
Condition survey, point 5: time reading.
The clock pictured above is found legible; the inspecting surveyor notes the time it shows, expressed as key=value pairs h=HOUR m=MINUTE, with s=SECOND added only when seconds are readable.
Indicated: h=3 m=0
